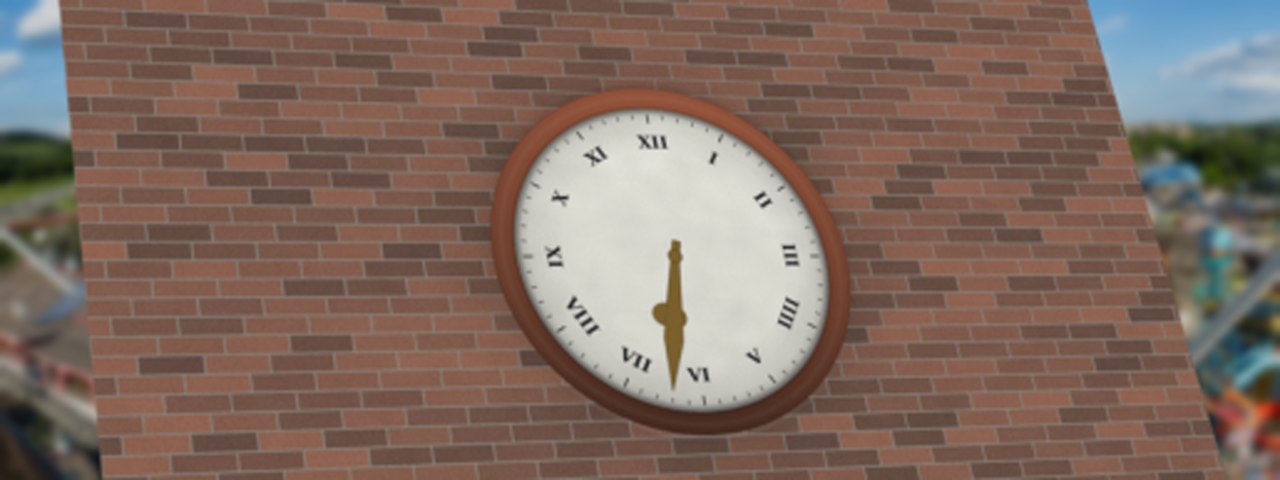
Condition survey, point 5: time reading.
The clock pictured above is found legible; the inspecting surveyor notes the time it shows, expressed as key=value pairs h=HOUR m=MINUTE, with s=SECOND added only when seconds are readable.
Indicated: h=6 m=32
